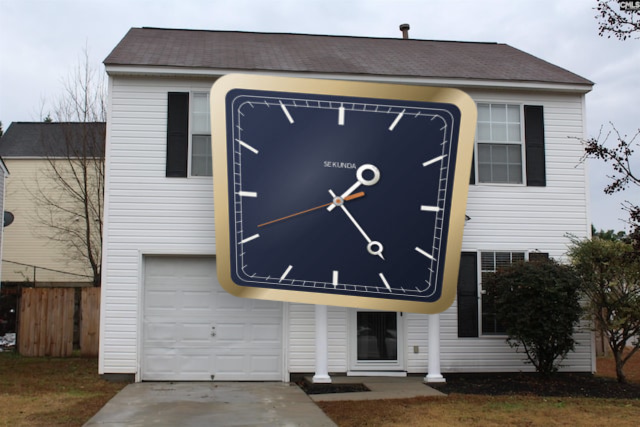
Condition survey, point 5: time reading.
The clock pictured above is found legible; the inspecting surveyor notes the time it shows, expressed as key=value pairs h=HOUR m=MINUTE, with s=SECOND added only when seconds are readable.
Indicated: h=1 m=23 s=41
